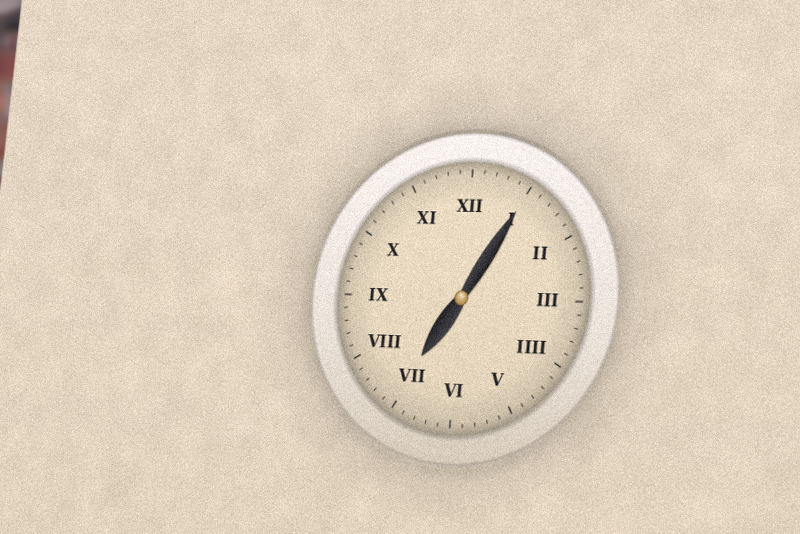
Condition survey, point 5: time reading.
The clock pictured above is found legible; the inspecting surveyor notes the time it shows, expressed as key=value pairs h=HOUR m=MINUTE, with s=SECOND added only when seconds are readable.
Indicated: h=7 m=5
